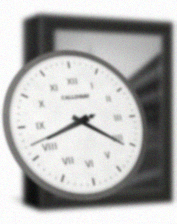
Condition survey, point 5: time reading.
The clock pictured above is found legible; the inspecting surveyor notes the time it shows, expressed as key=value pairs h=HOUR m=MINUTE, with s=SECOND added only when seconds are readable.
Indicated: h=8 m=20 s=42
